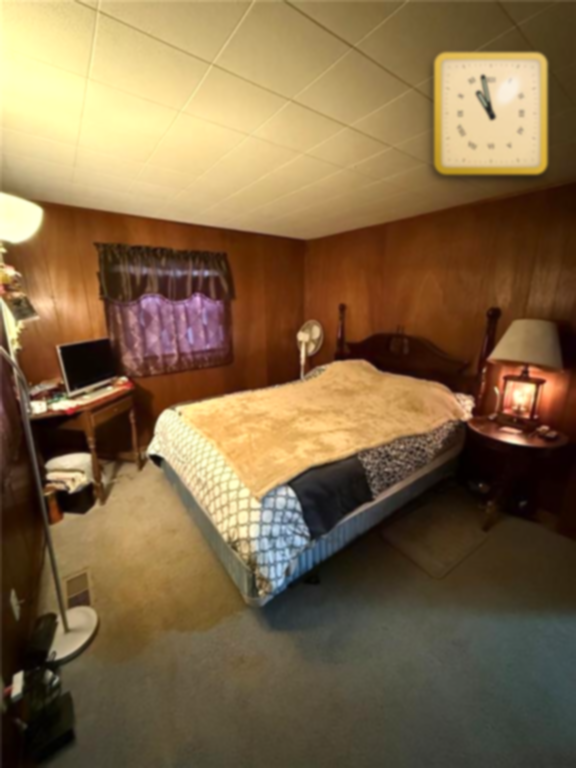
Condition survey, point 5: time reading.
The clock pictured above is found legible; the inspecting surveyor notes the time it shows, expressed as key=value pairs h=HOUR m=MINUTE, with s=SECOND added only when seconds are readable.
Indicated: h=10 m=58
